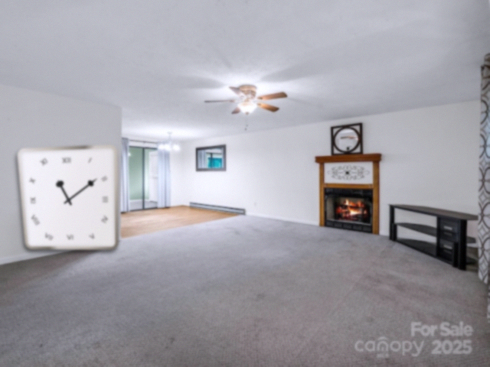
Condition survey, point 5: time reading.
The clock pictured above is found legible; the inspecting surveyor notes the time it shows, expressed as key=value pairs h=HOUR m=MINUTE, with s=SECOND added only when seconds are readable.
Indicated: h=11 m=9
